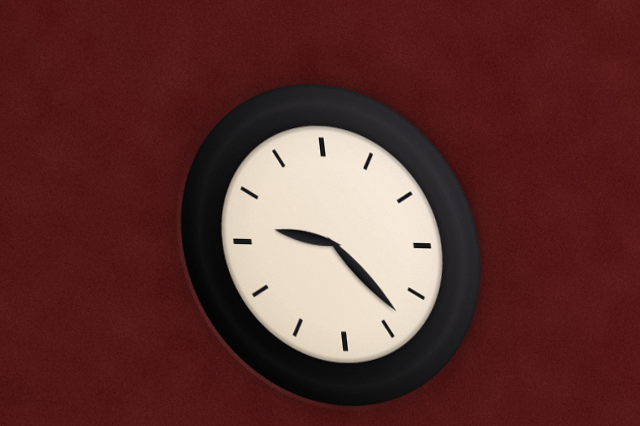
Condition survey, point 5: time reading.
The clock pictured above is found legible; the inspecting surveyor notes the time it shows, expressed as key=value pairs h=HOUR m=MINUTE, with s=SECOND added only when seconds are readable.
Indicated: h=9 m=23
